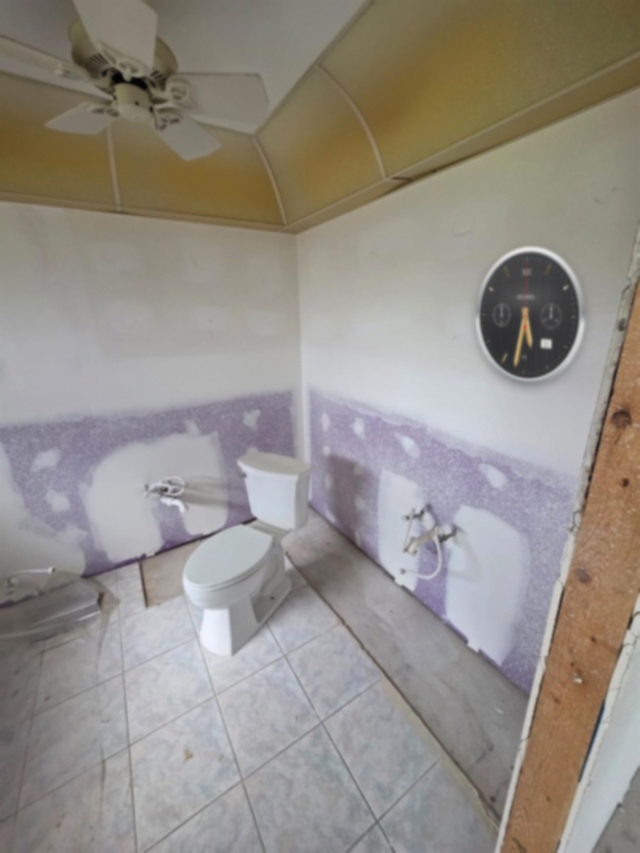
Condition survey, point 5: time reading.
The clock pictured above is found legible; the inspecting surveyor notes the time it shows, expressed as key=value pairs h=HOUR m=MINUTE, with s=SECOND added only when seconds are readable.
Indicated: h=5 m=32
